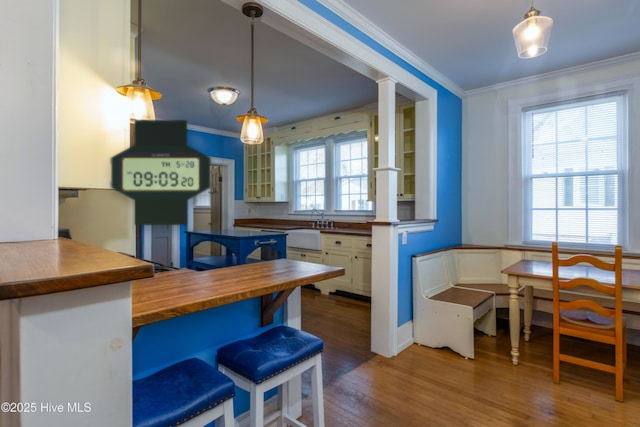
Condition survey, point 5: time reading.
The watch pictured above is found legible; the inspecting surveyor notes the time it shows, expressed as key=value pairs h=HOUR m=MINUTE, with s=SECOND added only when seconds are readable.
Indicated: h=9 m=9
